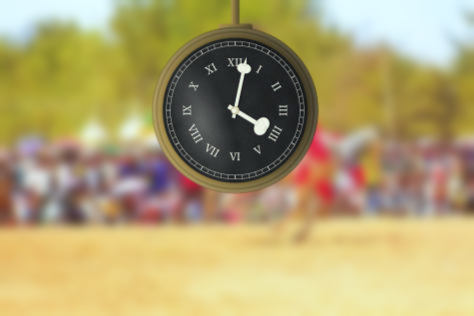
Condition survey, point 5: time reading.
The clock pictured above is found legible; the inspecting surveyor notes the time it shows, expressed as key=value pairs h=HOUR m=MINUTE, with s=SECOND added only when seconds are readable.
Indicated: h=4 m=2
